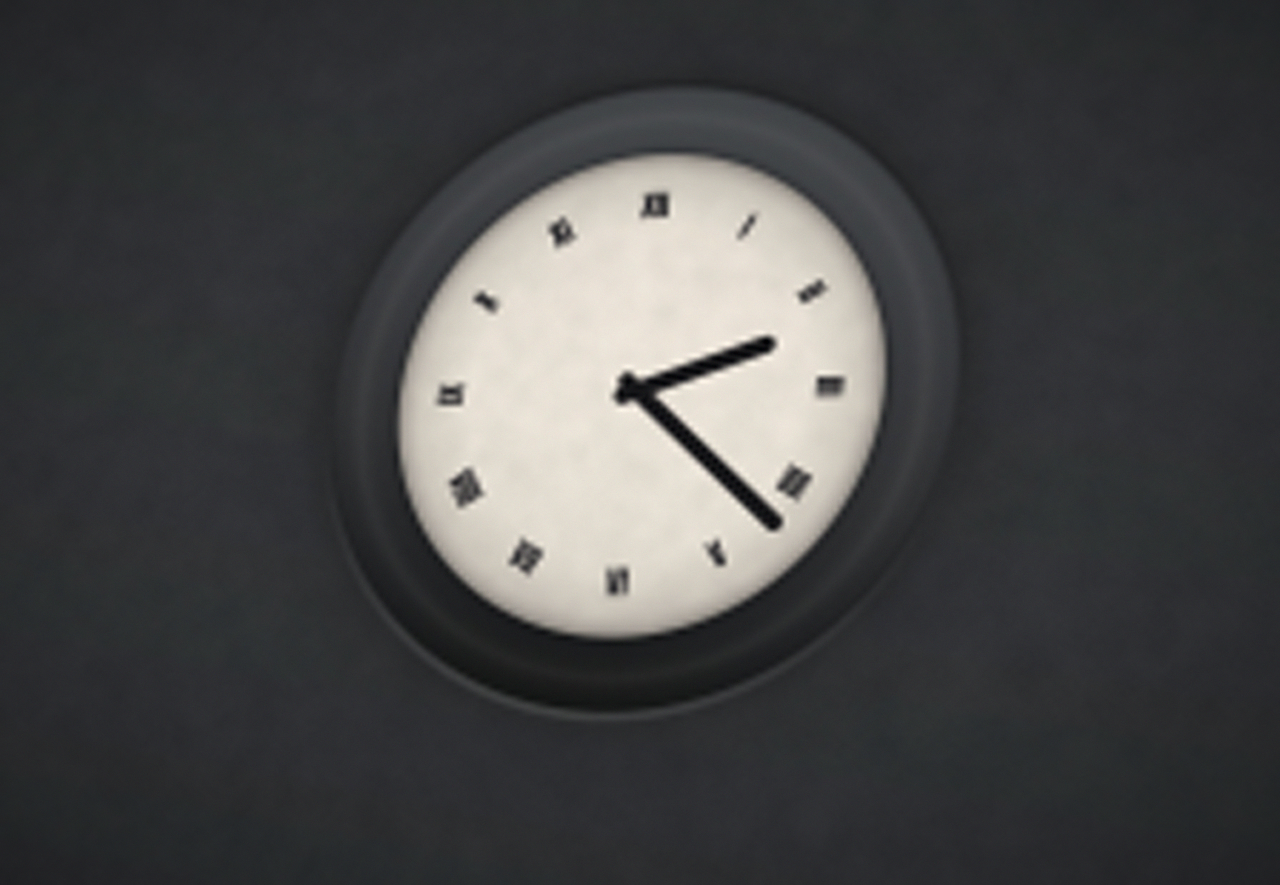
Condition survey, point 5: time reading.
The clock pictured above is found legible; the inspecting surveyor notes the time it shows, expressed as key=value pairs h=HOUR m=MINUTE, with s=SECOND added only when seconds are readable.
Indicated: h=2 m=22
